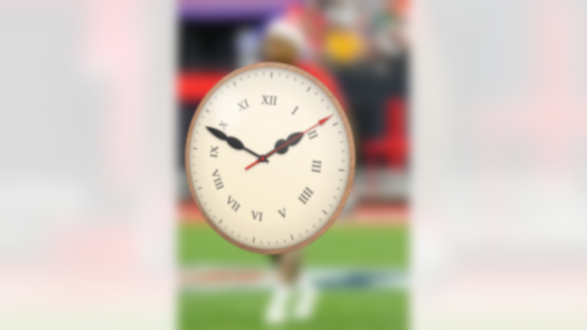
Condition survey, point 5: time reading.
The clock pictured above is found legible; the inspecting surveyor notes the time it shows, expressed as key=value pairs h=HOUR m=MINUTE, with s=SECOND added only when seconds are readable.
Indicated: h=1 m=48 s=9
